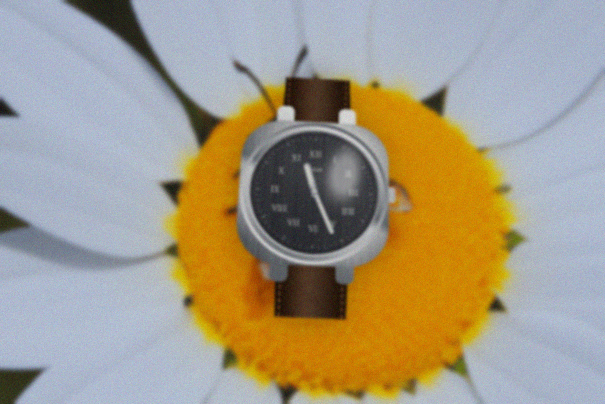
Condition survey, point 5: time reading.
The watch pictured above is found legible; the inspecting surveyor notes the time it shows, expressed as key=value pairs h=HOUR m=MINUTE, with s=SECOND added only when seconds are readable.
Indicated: h=11 m=26
